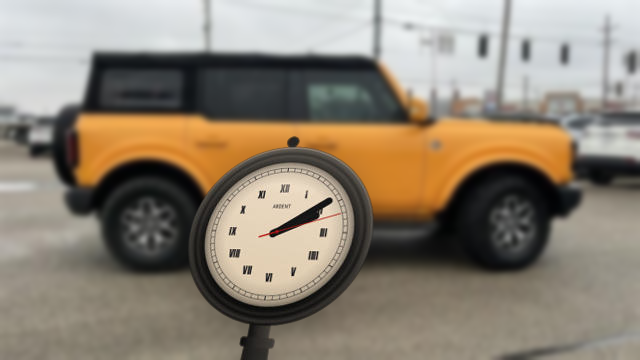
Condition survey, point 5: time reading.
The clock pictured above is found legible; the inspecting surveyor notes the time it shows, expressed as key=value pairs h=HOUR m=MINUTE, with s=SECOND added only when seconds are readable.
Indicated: h=2 m=9 s=12
